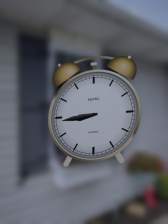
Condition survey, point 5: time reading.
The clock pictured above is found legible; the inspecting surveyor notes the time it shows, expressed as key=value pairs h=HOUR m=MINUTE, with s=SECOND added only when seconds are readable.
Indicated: h=8 m=44
